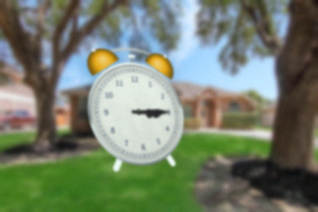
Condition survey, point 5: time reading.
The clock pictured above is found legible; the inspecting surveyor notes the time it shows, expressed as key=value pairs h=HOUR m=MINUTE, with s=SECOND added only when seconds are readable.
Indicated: h=3 m=15
